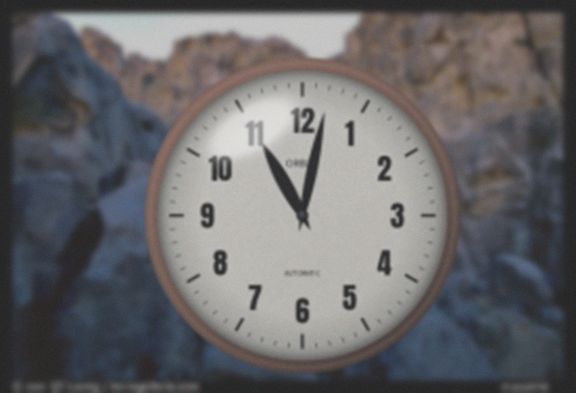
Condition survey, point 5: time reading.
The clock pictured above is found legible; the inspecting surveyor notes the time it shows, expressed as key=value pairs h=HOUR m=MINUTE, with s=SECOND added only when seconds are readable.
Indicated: h=11 m=2
